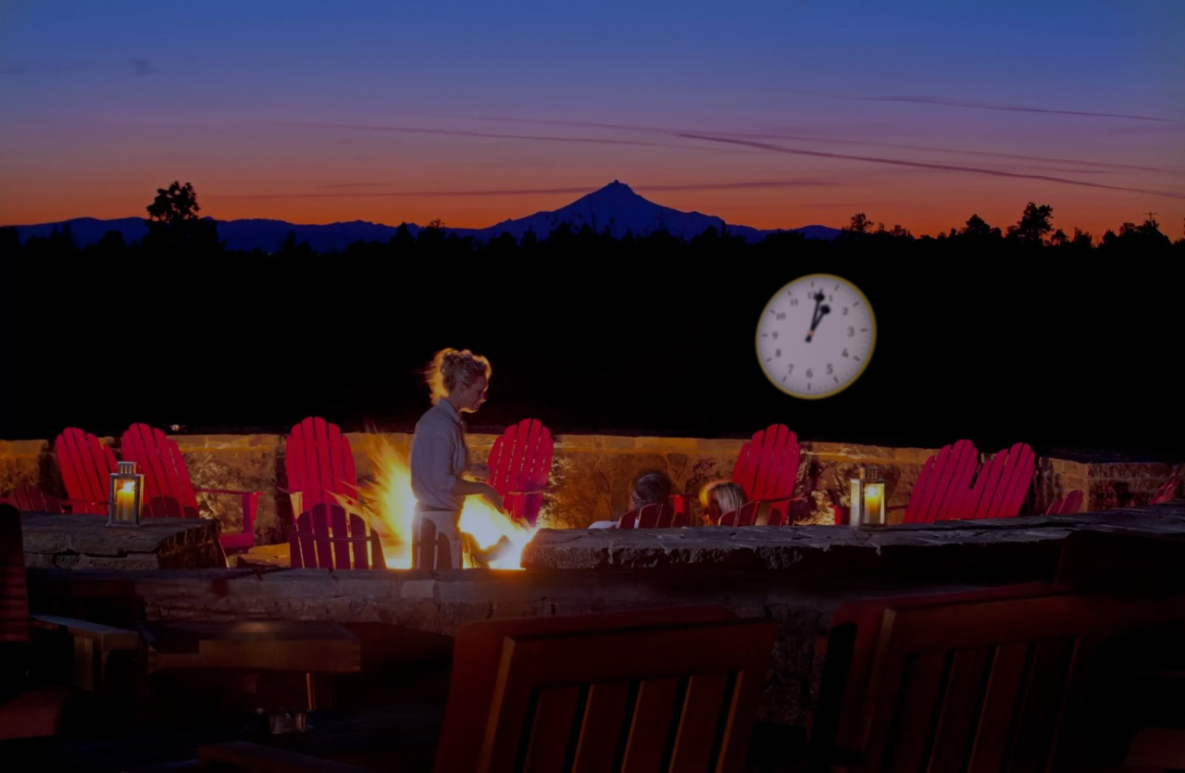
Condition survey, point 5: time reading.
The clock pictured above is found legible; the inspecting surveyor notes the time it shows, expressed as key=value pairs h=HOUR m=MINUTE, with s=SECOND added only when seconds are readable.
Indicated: h=1 m=2
